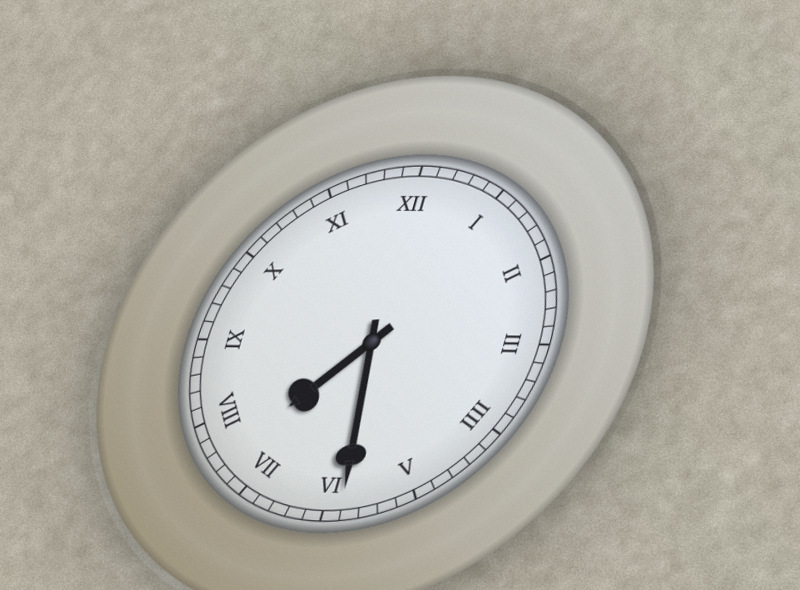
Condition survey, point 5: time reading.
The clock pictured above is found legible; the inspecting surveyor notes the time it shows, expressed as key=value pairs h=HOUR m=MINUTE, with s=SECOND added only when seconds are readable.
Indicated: h=7 m=29
